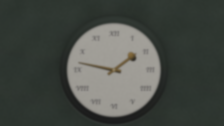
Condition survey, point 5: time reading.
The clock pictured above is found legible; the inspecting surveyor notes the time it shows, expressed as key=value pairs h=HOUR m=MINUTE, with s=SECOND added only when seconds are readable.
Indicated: h=1 m=47
